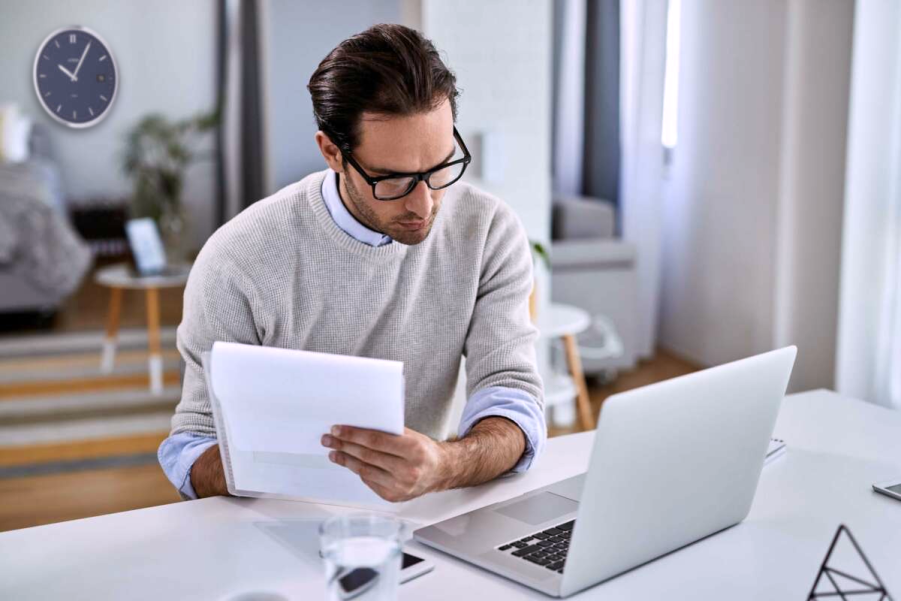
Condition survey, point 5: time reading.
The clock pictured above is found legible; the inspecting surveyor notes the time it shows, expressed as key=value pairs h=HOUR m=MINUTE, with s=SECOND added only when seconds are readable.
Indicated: h=10 m=5
